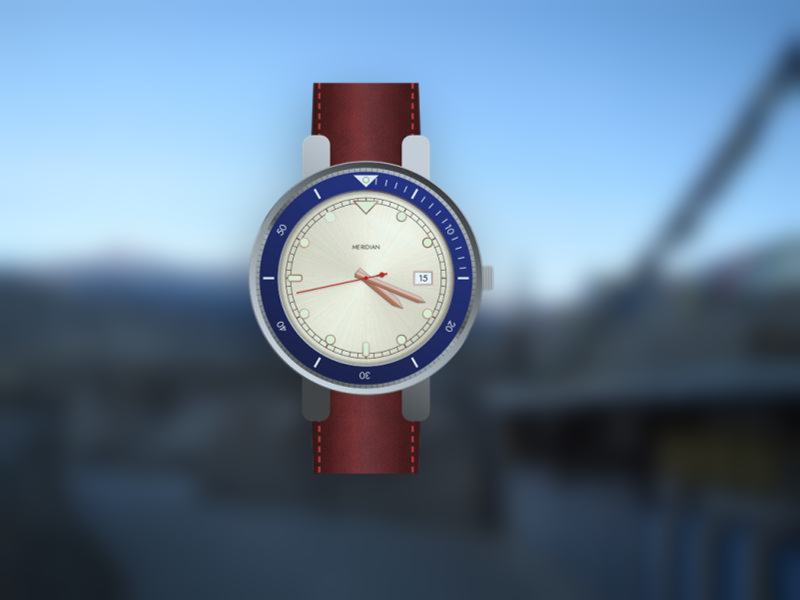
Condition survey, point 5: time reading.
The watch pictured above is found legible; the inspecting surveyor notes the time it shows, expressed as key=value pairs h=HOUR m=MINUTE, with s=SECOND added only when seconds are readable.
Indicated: h=4 m=18 s=43
